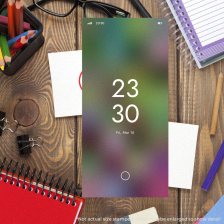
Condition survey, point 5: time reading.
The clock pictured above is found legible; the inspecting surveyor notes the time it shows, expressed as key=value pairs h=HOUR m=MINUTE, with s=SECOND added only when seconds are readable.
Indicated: h=23 m=30
